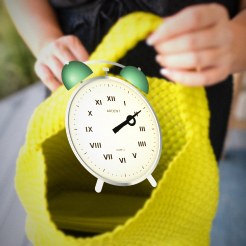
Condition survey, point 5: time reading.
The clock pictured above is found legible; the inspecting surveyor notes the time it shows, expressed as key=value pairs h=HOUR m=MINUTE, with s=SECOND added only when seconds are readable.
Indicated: h=2 m=10
